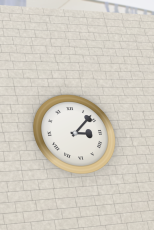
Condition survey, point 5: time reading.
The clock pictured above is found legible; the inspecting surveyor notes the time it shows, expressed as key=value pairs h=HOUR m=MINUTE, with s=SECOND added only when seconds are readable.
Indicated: h=3 m=8
